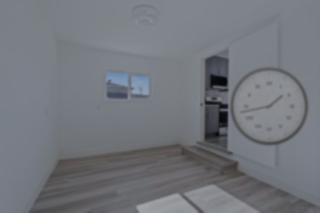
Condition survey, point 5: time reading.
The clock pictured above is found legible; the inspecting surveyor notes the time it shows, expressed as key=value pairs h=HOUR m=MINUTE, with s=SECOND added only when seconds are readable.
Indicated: h=1 m=43
